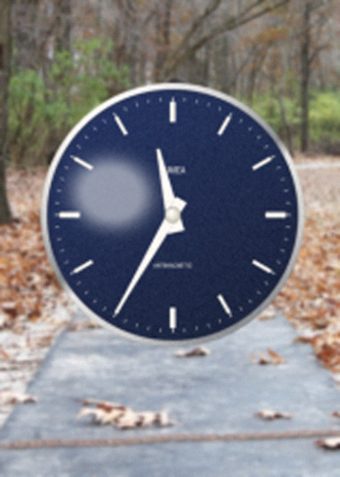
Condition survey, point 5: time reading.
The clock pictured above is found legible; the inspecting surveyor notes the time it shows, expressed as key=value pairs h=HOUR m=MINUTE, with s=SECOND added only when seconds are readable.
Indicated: h=11 m=35
